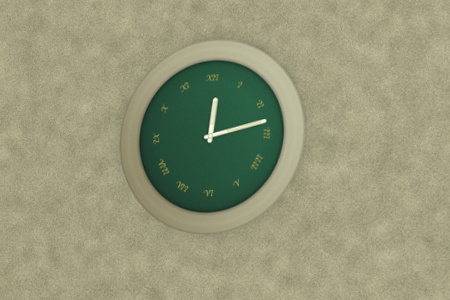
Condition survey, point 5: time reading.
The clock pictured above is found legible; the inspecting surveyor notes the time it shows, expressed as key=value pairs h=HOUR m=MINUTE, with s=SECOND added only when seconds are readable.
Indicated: h=12 m=13
